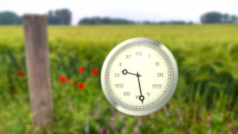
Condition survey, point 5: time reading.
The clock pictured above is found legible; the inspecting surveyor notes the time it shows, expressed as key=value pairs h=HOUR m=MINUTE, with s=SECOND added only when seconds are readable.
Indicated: h=9 m=28
